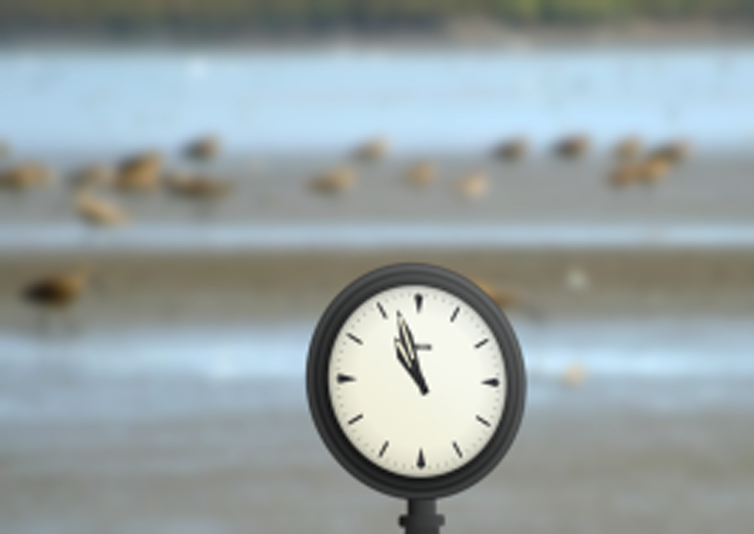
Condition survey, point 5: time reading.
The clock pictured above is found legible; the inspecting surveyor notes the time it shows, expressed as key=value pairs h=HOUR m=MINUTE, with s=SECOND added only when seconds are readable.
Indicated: h=10 m=57
